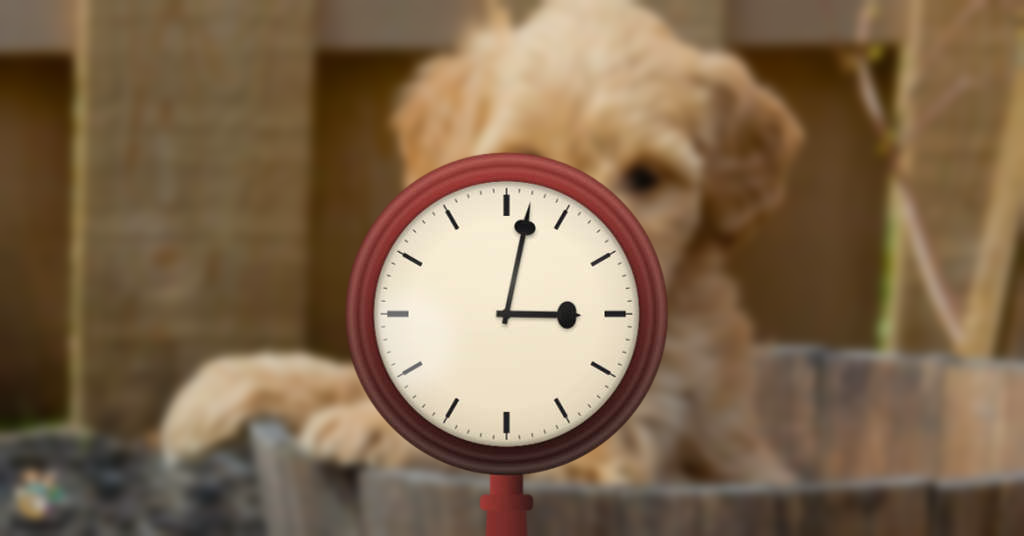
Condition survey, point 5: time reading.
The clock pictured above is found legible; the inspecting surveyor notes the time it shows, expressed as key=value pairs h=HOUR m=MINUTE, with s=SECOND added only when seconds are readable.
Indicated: h=3 m=2
